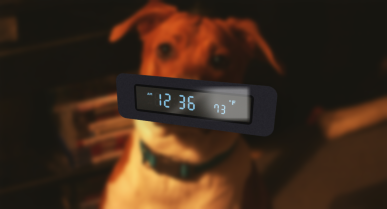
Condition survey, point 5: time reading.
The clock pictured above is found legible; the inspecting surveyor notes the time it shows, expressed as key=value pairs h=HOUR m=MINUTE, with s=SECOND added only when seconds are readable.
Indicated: h=12 m=36
